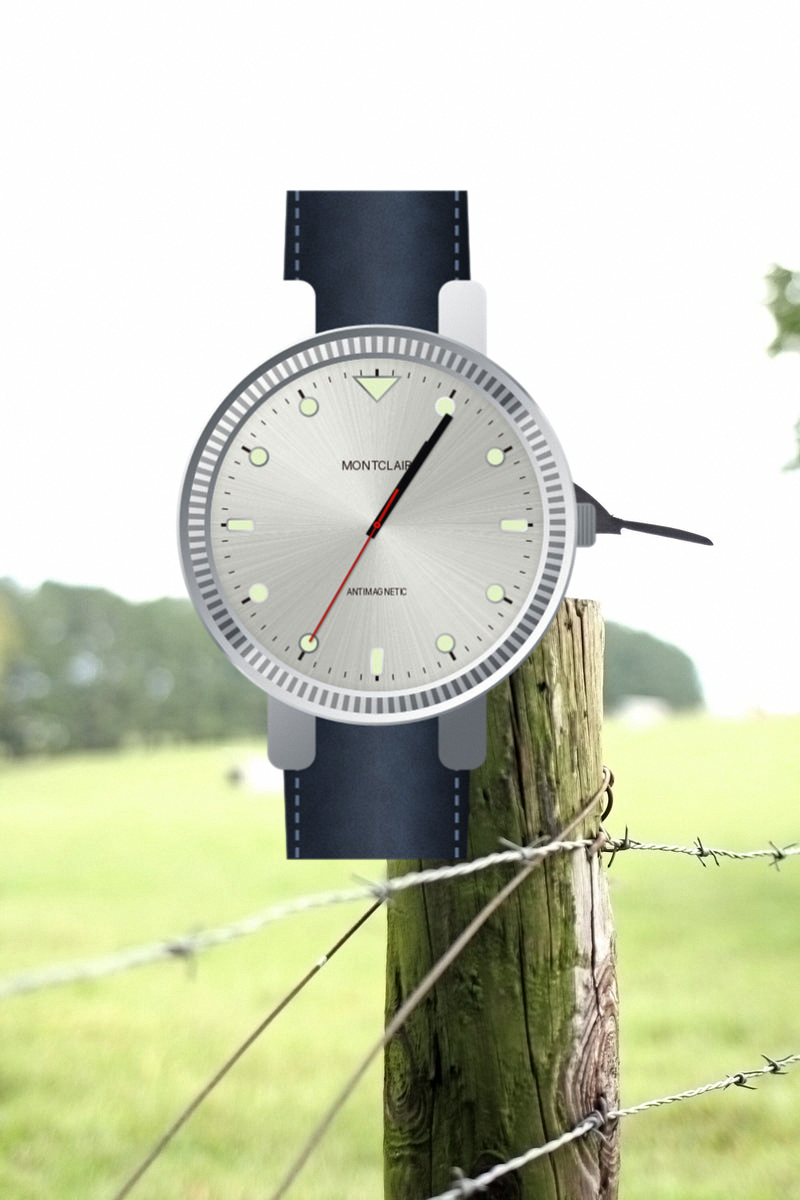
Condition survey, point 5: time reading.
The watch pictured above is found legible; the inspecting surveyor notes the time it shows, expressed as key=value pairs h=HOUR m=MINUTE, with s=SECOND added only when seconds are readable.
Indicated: h=1 m=5 s=35
